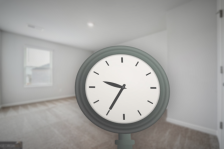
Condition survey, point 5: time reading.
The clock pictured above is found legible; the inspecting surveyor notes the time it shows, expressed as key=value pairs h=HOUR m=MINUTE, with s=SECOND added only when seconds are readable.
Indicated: h=9 m=35
